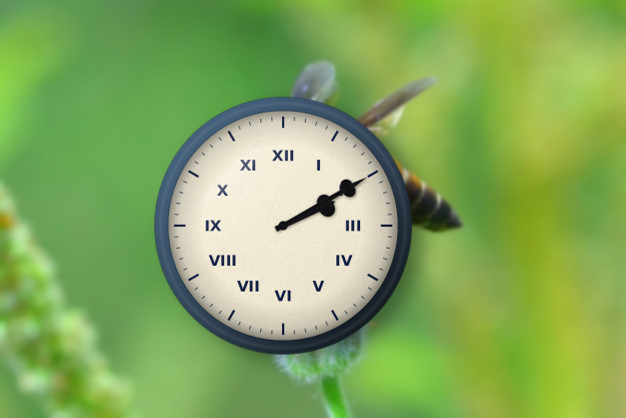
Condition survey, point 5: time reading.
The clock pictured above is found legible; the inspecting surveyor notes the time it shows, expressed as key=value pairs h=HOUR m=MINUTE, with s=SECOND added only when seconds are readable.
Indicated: h=2 m=10
